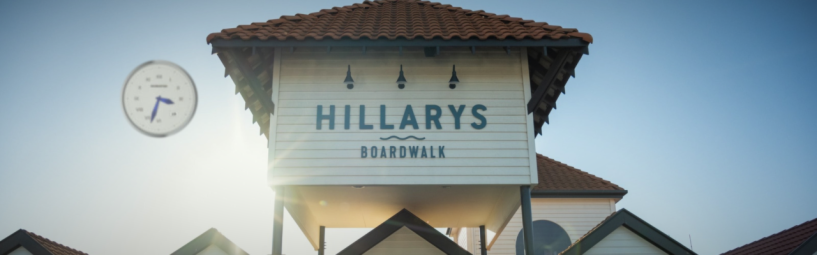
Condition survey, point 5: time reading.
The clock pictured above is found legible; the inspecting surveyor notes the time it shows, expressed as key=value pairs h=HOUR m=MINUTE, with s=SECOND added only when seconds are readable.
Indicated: h=3 m=33
